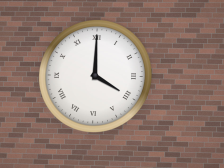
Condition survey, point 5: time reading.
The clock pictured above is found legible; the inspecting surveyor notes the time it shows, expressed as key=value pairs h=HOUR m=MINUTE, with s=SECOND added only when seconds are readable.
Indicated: h=4 m=0
